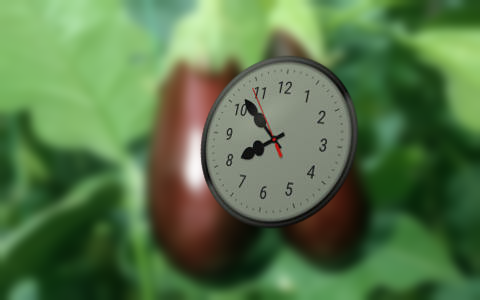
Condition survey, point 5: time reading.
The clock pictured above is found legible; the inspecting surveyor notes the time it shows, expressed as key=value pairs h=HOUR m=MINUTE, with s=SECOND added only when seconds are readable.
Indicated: h=7 m=51 s=54
